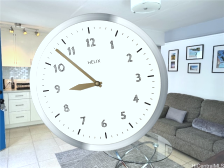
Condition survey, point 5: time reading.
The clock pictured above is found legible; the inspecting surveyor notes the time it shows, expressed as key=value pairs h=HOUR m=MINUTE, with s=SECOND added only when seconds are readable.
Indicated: h=8 m=53
